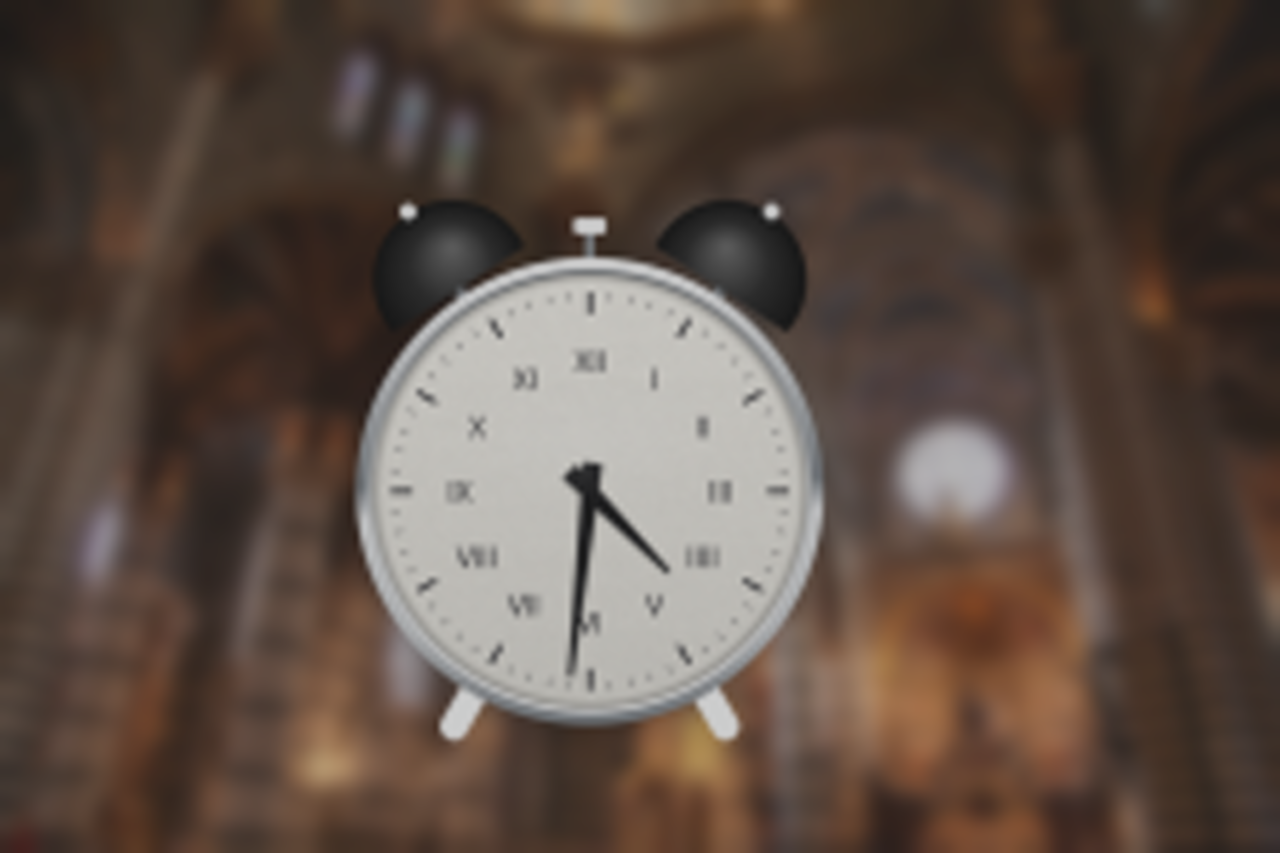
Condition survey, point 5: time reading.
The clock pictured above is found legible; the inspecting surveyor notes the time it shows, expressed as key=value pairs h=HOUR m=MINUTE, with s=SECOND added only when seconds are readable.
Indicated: h=4 m=31
